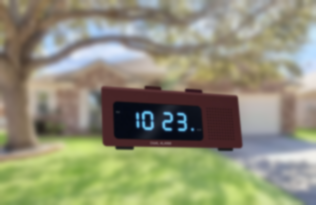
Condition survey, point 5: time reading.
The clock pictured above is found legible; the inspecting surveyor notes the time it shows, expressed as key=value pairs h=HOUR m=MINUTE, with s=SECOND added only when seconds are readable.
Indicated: h=10 m=23
